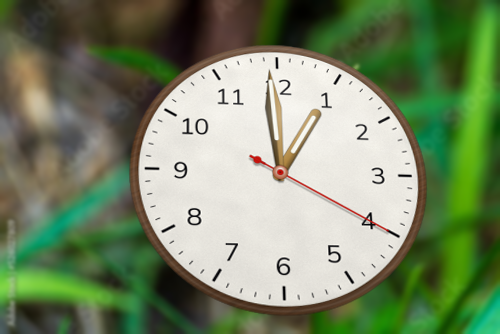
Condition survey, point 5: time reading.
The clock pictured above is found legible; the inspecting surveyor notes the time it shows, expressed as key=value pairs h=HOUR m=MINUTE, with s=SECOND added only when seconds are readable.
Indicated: h=12 m=59 s=20
